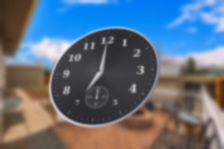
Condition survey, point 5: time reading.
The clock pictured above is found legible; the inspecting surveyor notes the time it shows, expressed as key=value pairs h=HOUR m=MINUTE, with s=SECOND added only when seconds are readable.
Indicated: h=7 m=0
